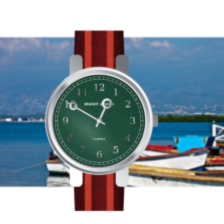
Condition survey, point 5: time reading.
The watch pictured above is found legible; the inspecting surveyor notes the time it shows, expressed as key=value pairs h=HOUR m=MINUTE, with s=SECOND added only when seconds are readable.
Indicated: h=12 m=50
